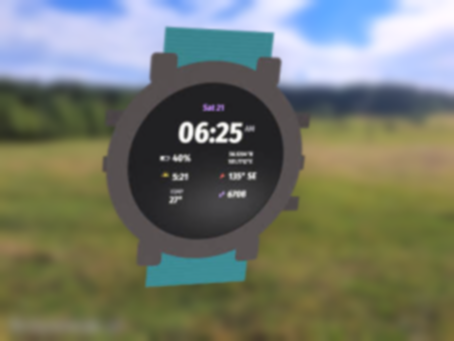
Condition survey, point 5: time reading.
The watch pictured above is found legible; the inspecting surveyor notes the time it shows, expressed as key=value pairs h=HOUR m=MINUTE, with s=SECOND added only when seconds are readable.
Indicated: h=6 m=25
